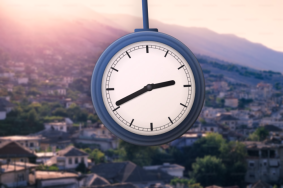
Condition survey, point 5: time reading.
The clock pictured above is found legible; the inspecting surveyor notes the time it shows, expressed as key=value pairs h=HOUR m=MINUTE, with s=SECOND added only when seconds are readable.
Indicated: h=2 m=41
